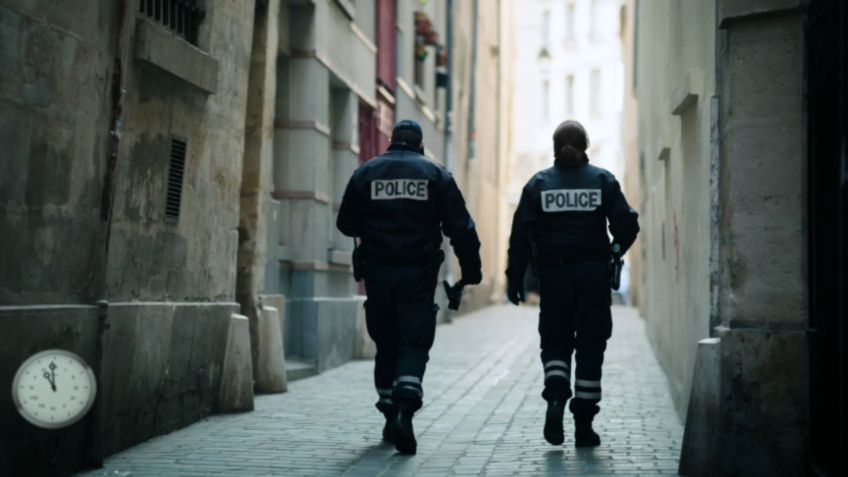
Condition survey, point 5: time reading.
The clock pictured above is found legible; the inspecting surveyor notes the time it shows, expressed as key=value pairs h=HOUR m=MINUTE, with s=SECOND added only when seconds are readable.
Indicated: h=10 m=59
